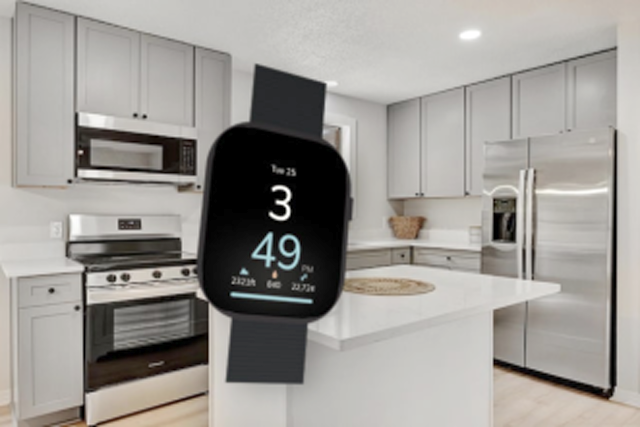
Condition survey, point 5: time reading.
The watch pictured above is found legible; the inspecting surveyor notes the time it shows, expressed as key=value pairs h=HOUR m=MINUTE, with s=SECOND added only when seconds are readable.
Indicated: h=3 m=49
